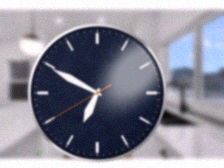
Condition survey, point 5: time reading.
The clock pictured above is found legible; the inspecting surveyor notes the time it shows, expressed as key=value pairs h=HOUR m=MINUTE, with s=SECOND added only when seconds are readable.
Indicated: h=6 m=49 s=40
